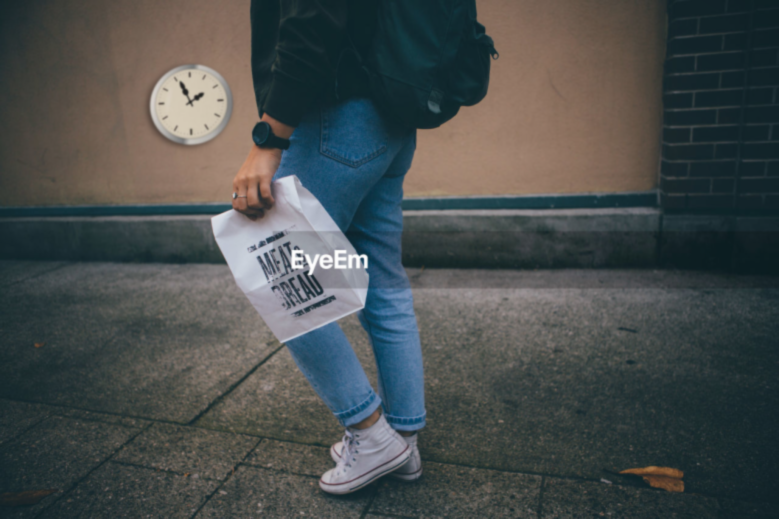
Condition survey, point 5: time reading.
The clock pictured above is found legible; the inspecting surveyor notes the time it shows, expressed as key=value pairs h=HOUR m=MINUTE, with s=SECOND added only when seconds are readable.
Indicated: h=1 m=56
